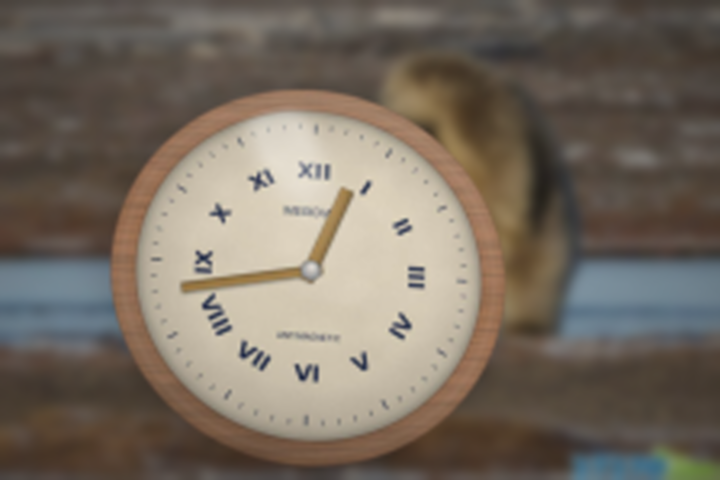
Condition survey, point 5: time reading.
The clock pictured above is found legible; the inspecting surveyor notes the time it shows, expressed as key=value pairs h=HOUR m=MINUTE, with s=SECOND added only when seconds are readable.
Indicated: h=12 m=43
